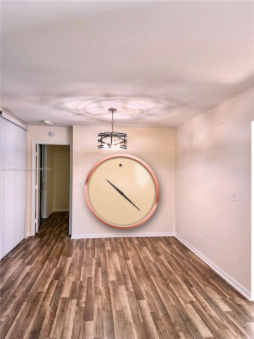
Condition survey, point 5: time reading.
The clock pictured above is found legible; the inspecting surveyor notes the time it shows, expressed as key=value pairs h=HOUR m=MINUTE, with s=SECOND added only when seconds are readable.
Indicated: h=10 m=22
